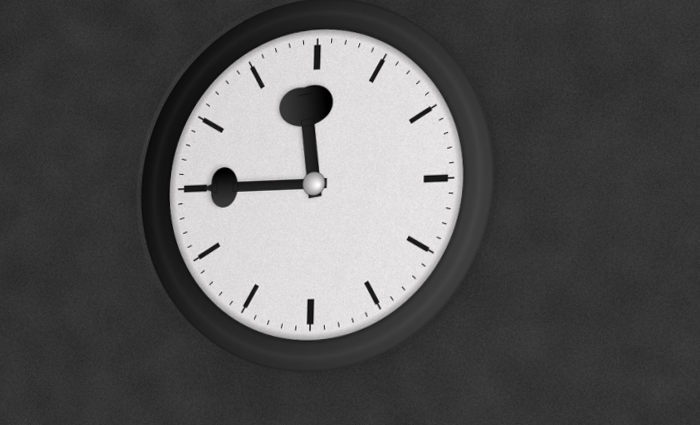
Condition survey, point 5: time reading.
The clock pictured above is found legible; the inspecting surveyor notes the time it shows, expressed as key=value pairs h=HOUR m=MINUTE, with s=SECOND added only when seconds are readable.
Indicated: h=11 m=45
